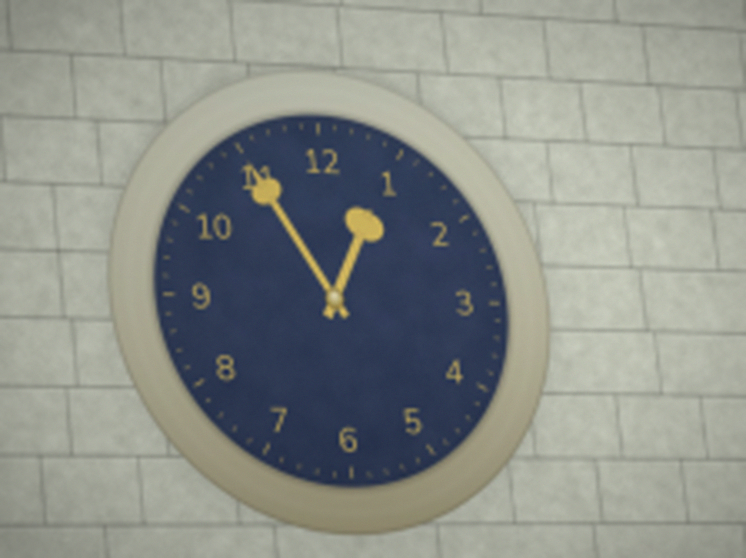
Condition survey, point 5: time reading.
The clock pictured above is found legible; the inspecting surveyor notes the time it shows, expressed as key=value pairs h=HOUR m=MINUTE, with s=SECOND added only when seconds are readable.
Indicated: h=12 m=55
